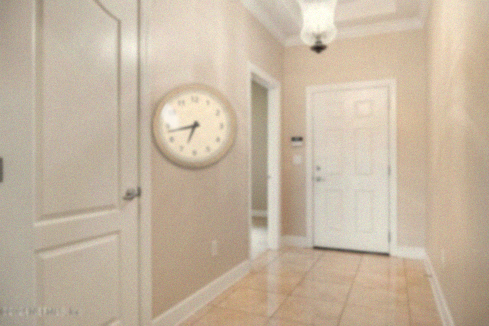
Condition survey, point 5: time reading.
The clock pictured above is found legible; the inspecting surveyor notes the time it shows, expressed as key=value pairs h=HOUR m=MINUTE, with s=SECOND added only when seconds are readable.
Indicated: h=6 m=43
